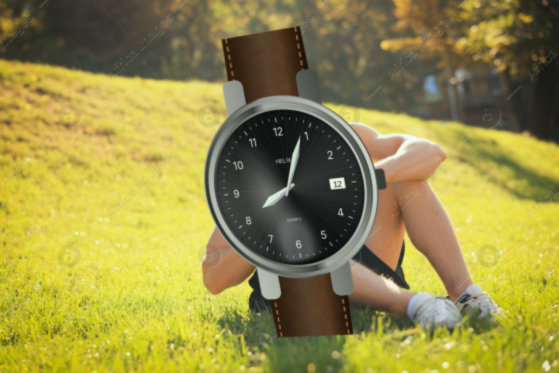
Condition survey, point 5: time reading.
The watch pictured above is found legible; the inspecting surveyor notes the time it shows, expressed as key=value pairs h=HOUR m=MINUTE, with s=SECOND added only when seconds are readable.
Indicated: h=8 m=4
